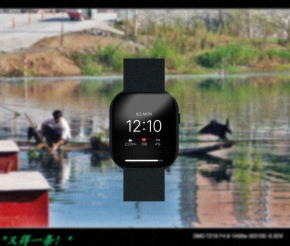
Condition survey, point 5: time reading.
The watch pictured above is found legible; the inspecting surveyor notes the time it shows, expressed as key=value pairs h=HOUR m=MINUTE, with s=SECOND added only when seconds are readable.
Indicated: h=12 m=10
